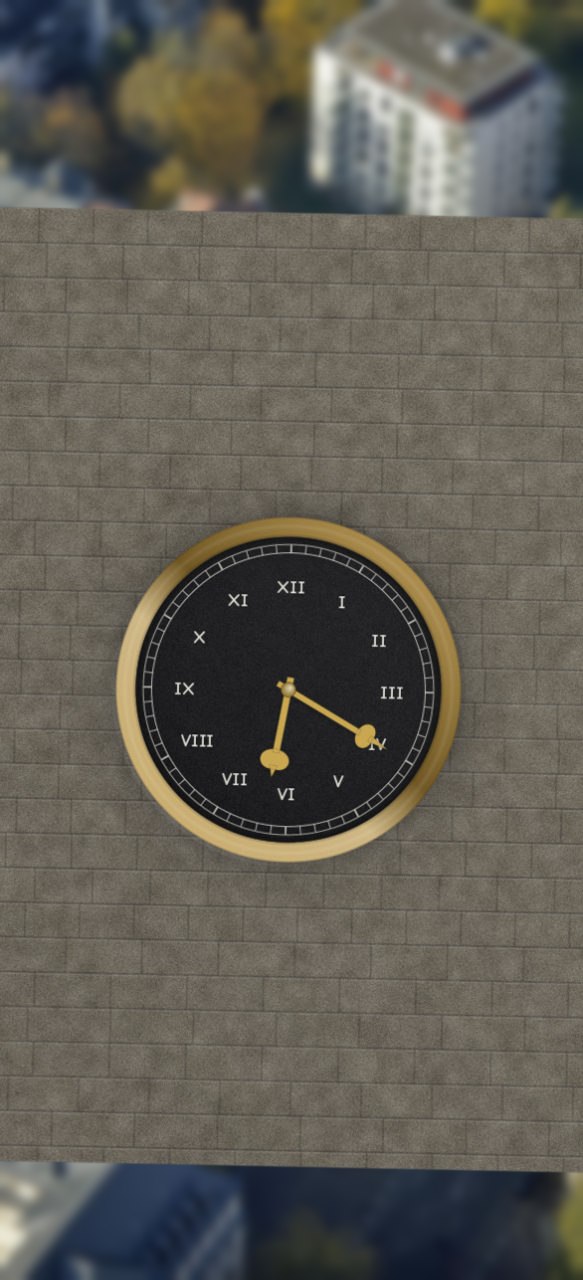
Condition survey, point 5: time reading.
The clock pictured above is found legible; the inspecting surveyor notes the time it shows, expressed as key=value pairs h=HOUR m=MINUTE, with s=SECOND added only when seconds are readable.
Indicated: h=6 m=20
